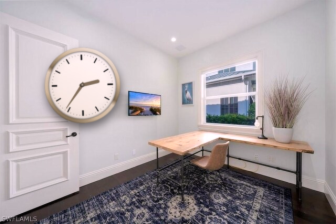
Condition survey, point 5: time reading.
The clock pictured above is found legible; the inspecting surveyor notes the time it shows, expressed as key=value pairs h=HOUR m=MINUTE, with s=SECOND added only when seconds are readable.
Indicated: h=2 m=36
